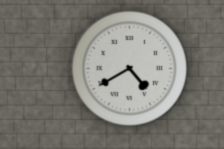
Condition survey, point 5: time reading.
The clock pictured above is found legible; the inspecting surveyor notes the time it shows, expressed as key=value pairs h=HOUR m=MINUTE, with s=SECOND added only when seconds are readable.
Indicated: h=4 m=40
